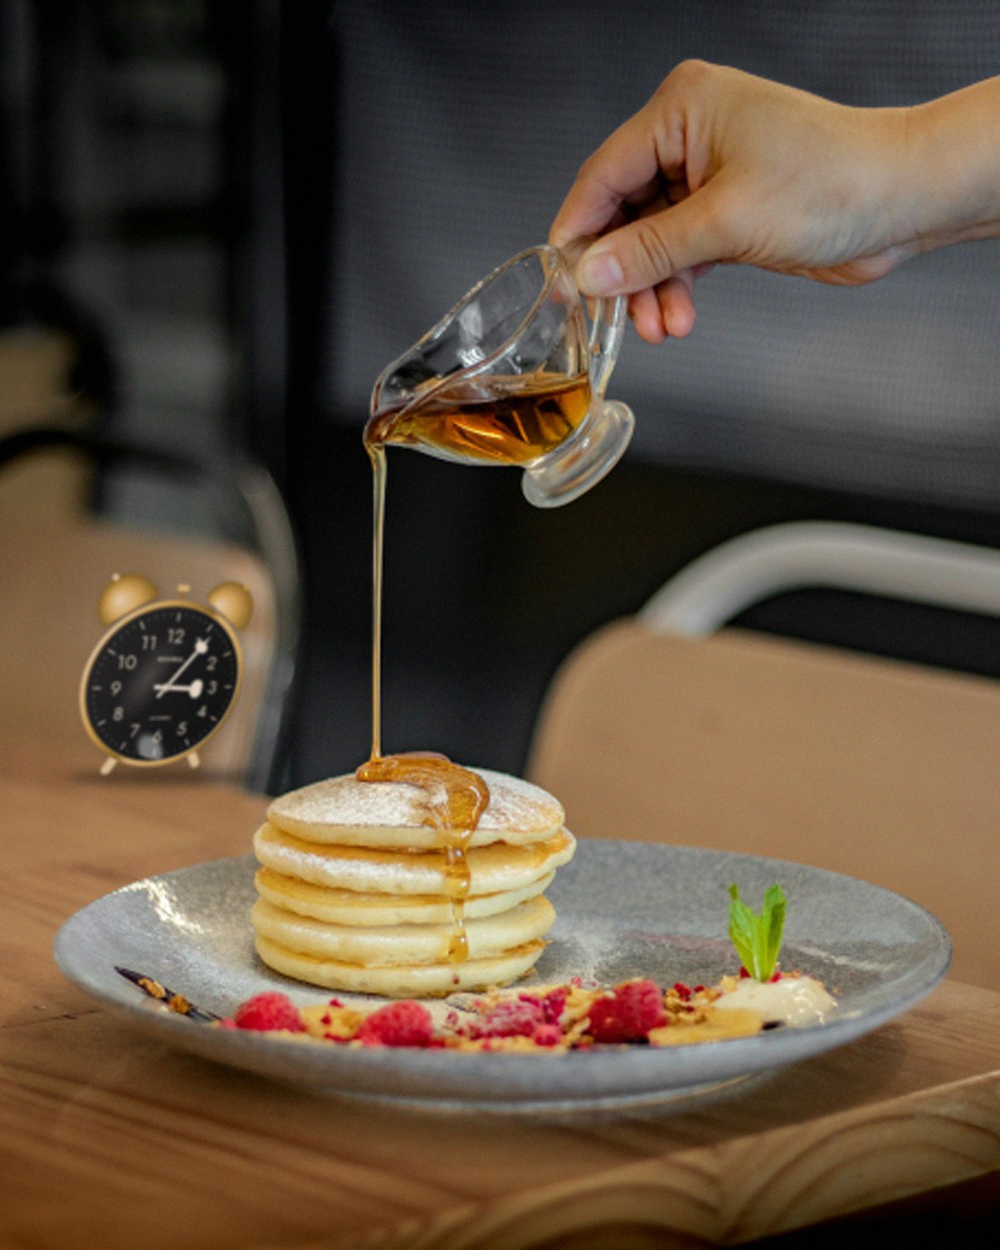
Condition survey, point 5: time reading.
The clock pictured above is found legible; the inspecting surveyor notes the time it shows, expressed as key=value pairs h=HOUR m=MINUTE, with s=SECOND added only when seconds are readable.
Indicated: h=3 m=6
